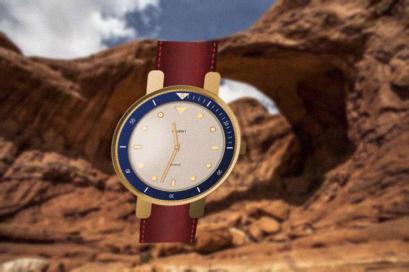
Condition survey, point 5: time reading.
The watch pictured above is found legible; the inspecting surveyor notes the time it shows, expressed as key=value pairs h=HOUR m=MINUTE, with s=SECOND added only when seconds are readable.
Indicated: h=11 m=33
